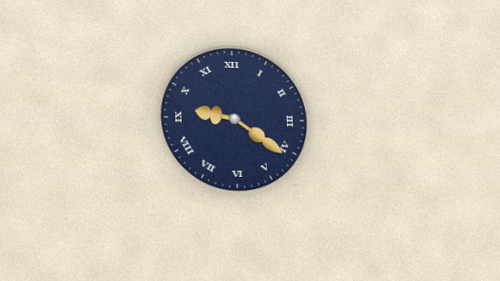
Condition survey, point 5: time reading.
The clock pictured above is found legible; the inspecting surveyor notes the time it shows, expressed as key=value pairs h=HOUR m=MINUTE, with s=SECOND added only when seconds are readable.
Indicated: h=9 m=21
